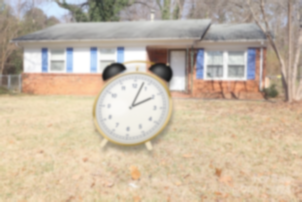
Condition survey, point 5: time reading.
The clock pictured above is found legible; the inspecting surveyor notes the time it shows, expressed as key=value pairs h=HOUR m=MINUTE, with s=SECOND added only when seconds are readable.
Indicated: h=2 m=3
